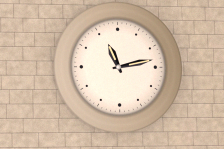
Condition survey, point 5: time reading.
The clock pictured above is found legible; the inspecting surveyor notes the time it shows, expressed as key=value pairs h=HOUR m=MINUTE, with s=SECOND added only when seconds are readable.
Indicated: h=11 m=13
